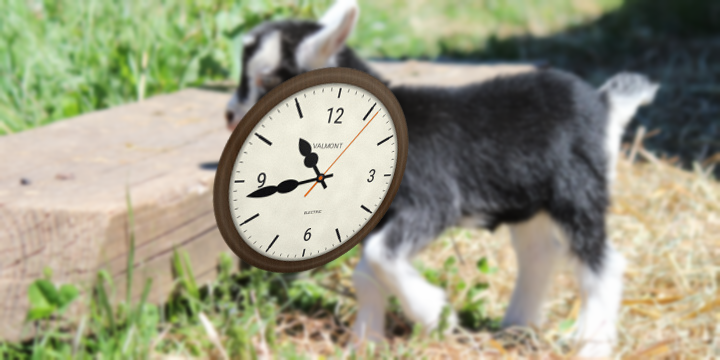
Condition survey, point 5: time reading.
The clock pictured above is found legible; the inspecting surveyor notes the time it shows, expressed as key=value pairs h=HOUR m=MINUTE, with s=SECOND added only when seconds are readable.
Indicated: h=10 m=43 s=6
